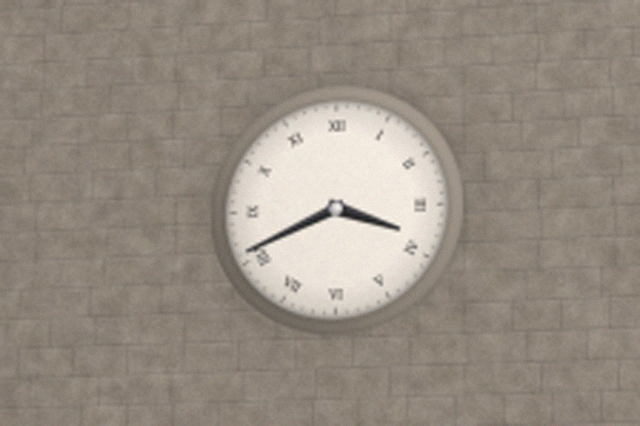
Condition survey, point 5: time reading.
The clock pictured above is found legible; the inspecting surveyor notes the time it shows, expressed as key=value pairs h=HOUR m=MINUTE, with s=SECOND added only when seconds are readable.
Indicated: h=3 m=41
